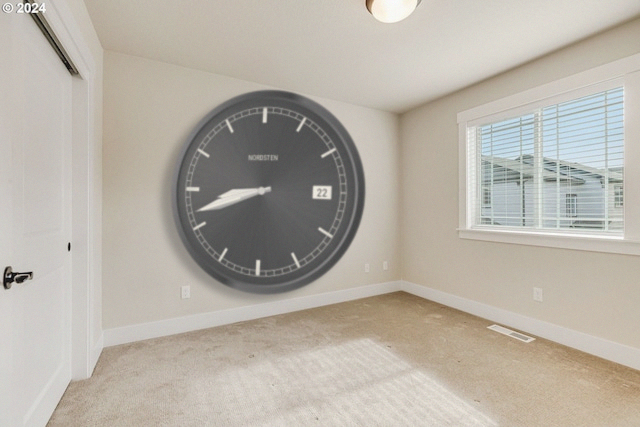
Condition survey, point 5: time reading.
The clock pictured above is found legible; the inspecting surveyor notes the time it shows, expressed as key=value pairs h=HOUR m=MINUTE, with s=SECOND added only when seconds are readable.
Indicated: h=8 m=42
